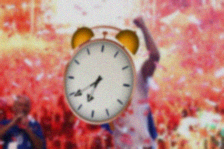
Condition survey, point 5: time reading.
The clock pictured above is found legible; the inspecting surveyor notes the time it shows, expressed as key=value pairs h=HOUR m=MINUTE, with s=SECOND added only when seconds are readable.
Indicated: h=6 m=39
